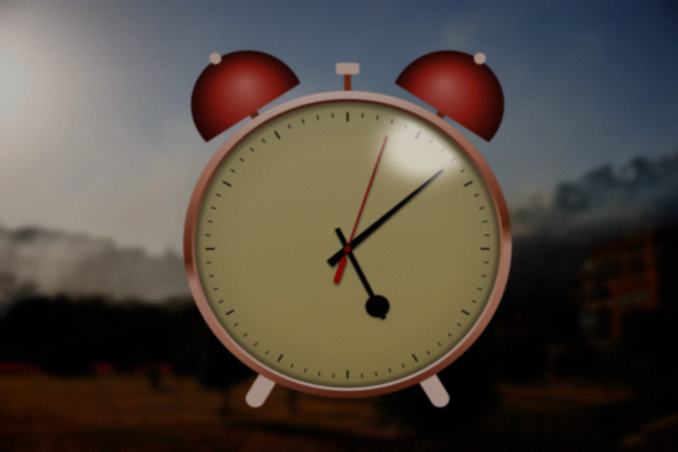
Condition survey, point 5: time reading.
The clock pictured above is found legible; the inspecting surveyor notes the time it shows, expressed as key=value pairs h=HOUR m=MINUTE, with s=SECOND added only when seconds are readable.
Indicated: h=5 m=8 s=3
